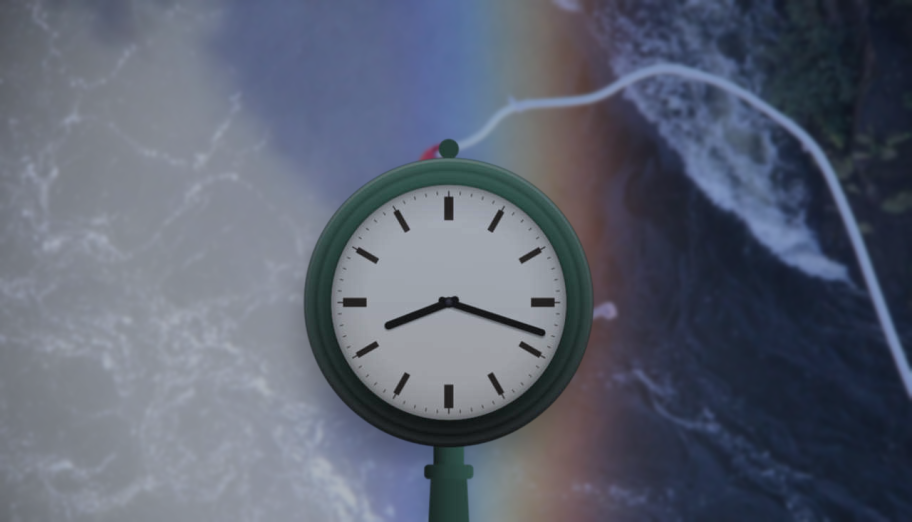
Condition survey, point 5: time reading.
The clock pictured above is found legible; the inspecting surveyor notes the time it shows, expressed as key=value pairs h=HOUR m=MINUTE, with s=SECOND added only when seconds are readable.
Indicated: h=8 m=18
